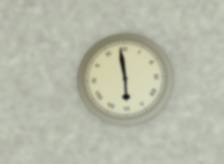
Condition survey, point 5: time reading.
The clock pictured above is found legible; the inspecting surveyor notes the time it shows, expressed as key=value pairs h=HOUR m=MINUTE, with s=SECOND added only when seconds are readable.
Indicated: h=5 m=59
